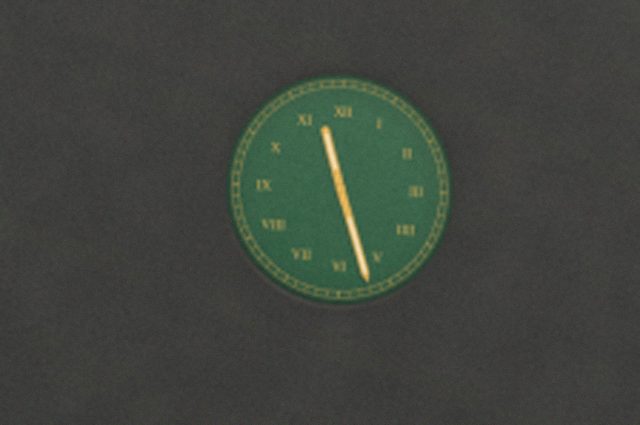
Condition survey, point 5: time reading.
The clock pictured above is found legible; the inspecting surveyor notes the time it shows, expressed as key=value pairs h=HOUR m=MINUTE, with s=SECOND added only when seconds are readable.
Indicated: h=11 m=27
